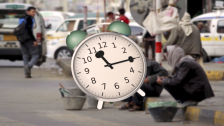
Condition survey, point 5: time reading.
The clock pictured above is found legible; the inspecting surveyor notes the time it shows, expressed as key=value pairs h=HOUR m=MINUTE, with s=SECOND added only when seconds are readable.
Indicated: h=11 m=15
